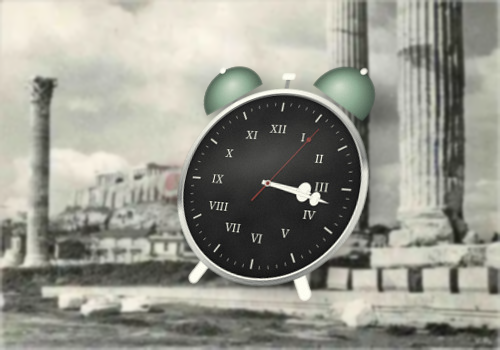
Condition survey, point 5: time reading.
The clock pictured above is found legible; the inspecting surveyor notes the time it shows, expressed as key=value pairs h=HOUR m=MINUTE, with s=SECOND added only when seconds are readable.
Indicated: h=3 m=17 s=6
